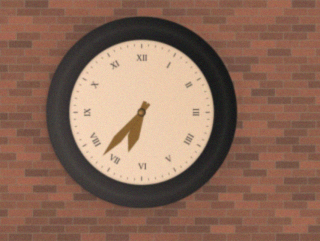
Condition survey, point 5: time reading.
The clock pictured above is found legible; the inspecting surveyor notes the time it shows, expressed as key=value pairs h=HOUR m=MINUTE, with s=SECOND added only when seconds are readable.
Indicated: h=6 m=37
